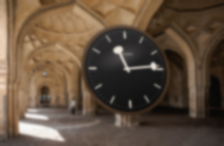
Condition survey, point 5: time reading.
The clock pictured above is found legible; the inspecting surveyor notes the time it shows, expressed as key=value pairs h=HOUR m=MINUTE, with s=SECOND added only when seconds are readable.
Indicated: h=11 m=14
